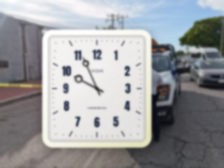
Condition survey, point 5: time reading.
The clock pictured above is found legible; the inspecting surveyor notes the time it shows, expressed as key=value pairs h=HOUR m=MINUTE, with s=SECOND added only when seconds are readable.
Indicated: h=9 m=56
